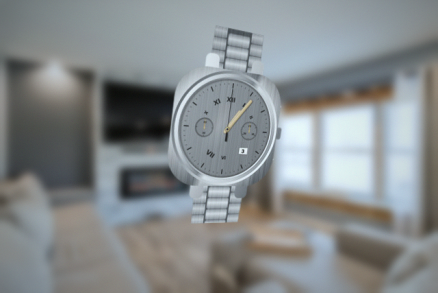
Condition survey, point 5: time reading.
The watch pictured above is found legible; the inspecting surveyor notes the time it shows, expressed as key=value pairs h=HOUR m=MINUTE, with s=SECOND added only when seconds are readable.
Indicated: h=1 m=6
